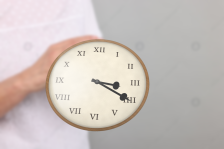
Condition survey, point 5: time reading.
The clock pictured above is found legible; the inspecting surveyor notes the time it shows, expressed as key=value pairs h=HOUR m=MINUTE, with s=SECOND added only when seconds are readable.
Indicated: h=3 m=20
